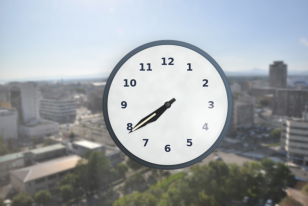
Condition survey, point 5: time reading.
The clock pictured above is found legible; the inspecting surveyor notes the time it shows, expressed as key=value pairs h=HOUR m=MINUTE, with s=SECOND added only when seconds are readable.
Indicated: h=7 m=39
